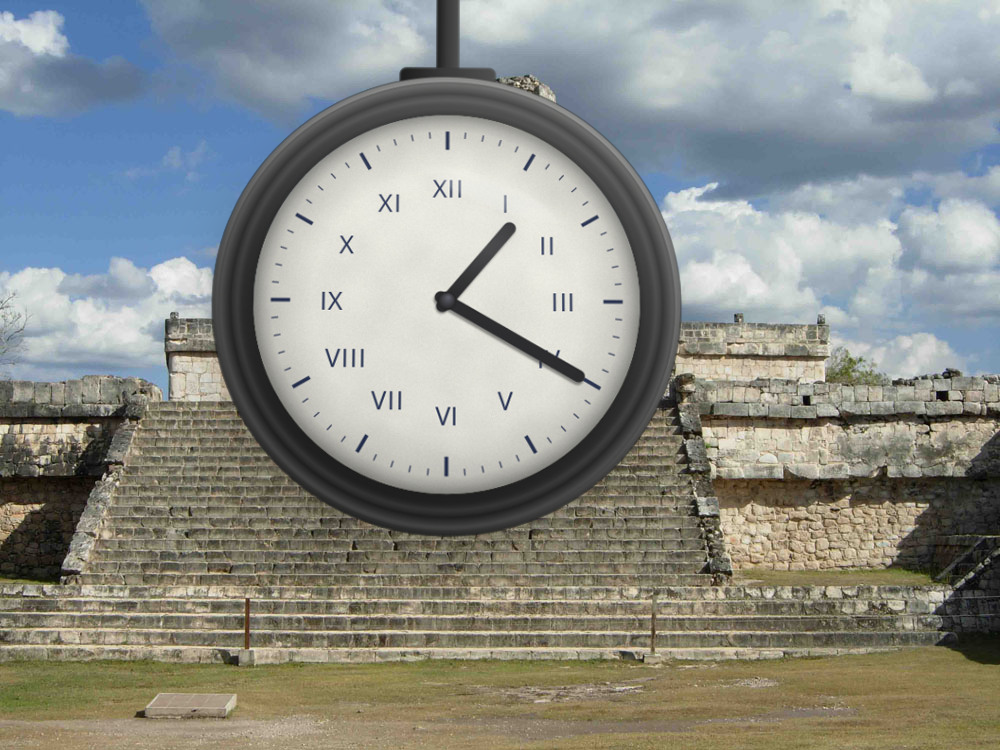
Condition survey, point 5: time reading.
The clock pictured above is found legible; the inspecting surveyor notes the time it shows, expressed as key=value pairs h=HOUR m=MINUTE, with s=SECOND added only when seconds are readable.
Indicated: h=1 m=20
